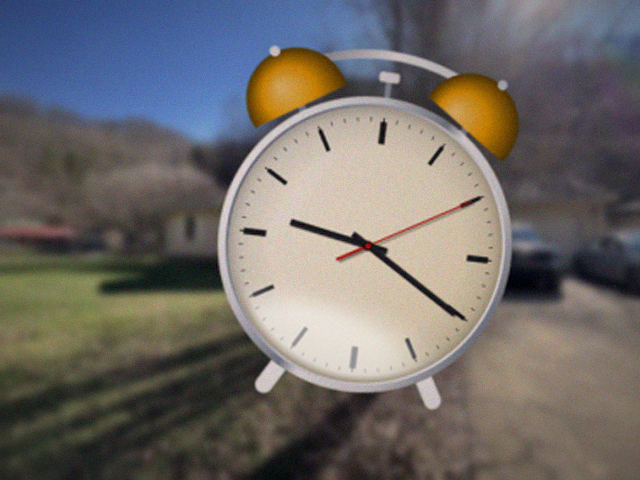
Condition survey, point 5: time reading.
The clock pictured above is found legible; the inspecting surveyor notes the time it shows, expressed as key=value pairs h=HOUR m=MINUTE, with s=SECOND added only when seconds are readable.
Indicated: h=9 m=20 s=10
